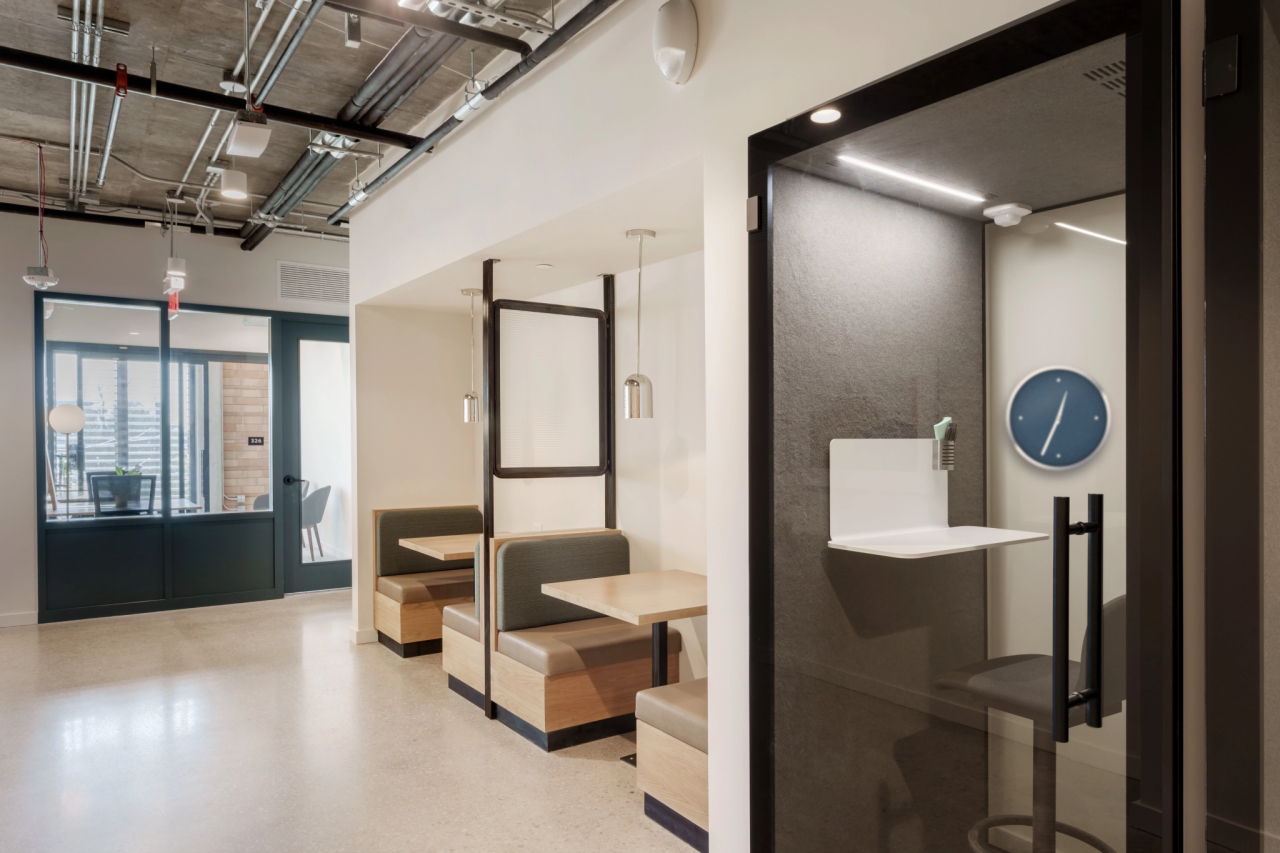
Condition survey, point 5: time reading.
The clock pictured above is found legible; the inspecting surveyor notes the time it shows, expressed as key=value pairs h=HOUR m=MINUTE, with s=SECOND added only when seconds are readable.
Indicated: h=12 m=34
